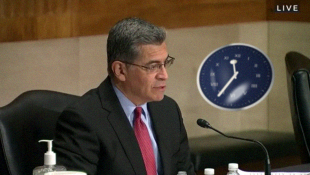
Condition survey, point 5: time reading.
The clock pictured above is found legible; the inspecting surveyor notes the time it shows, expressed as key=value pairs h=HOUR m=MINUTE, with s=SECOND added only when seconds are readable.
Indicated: h=11 m=35
